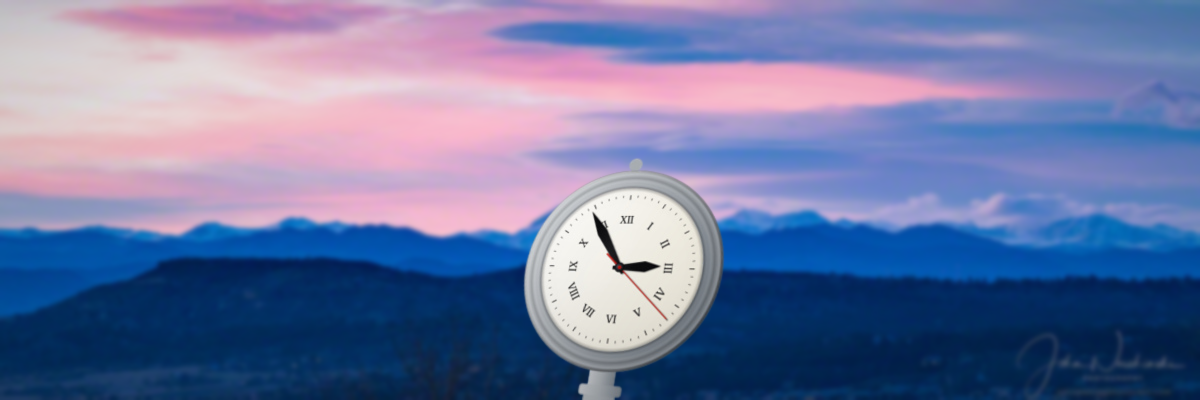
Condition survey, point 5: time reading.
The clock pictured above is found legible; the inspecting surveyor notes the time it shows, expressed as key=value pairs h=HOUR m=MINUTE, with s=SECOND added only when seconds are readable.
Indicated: h=2 m=54 s=22
